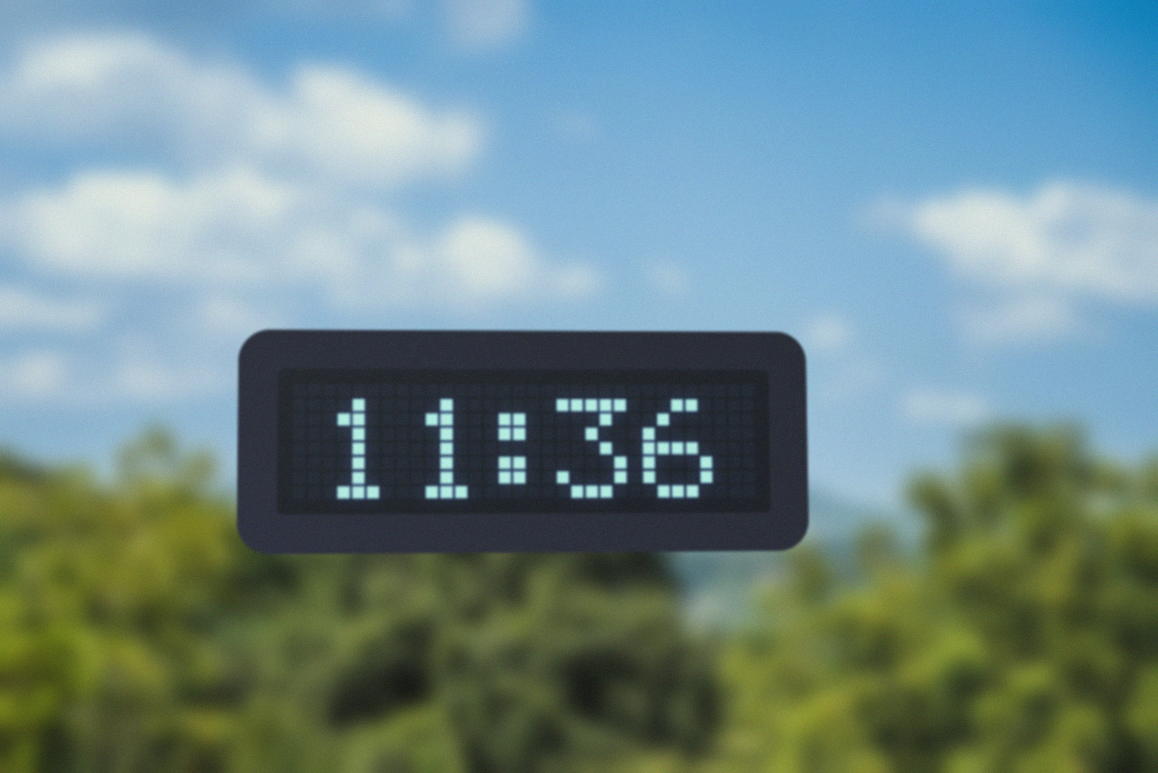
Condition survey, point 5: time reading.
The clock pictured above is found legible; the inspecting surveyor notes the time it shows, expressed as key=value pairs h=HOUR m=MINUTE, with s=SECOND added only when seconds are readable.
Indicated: h=11 m=36
